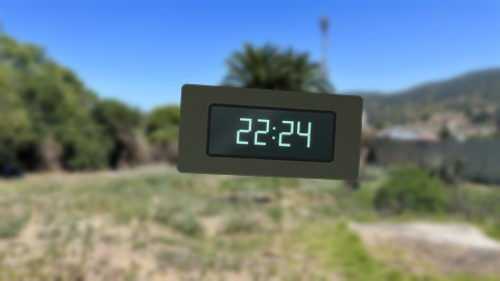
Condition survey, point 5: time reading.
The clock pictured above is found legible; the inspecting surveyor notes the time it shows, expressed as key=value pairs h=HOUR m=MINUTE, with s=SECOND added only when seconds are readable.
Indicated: h=22 m=24
